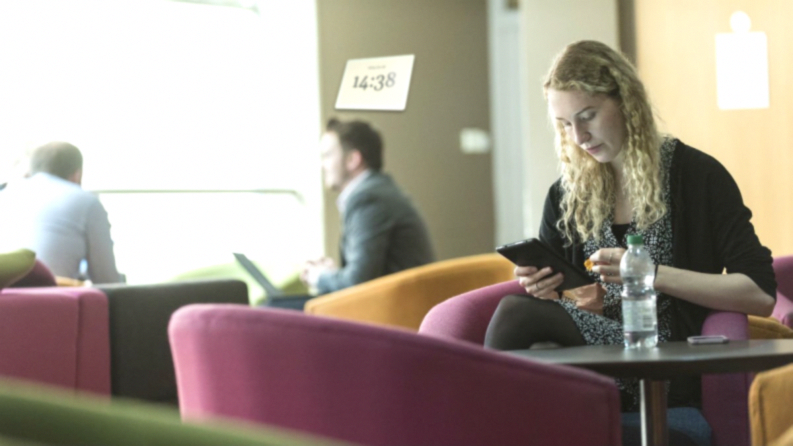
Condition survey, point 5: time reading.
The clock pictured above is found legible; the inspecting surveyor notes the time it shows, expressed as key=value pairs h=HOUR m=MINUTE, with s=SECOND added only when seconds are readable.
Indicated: h=14 m=38
